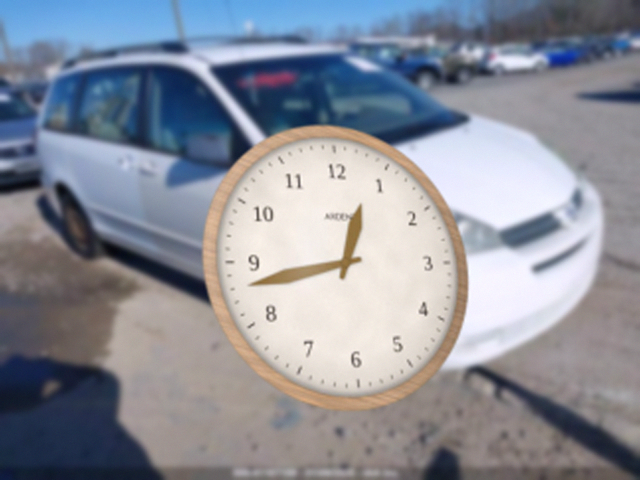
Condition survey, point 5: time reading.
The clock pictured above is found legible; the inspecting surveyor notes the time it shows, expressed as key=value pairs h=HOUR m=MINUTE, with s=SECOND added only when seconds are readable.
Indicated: h=12 m=43
